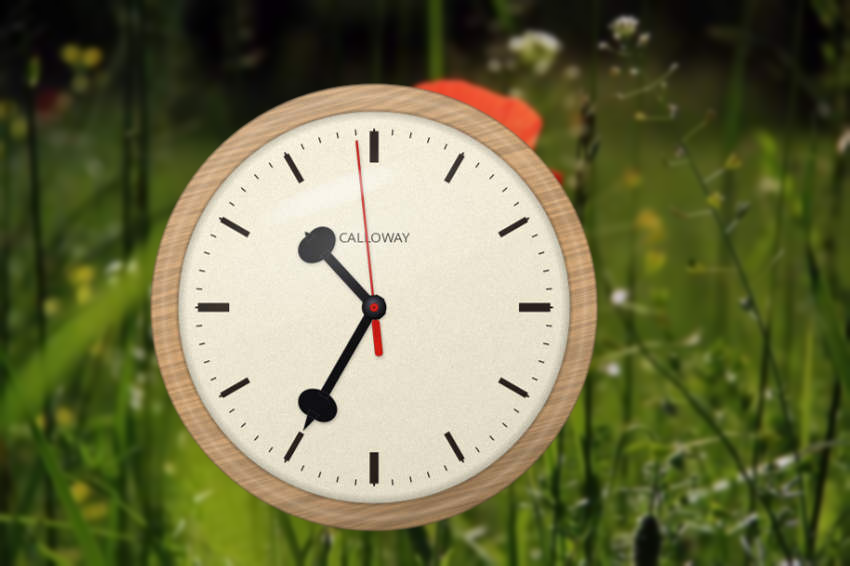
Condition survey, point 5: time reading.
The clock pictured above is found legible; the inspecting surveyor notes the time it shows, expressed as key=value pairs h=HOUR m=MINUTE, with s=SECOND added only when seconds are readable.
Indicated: h=10 m=34 s=59
